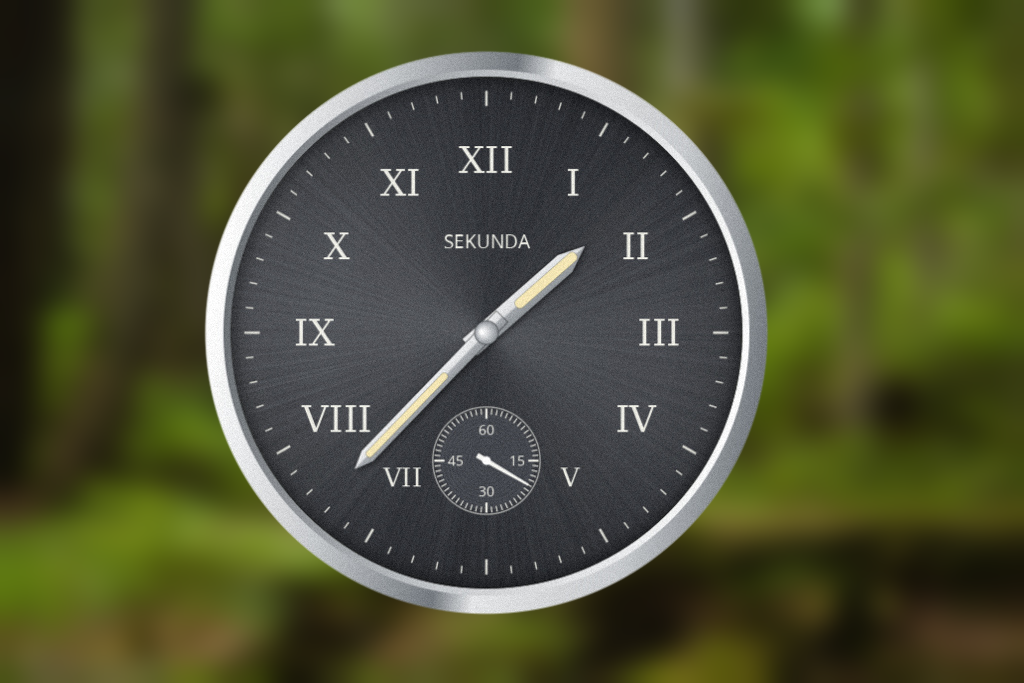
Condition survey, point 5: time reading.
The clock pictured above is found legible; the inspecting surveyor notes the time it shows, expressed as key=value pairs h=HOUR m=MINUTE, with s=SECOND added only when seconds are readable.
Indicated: h=1 m=37 s=20
